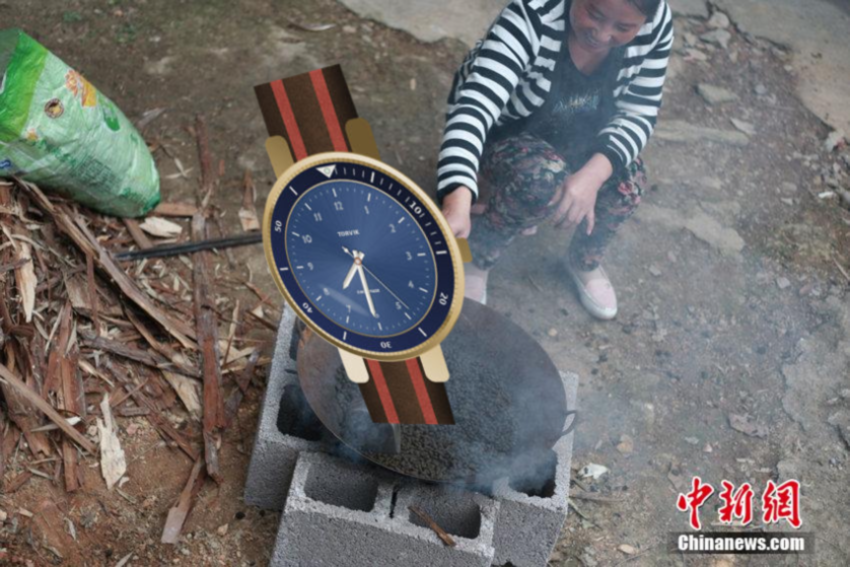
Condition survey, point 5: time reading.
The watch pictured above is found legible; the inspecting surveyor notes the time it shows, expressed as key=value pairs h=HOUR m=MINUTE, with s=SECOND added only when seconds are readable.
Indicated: h=7 m=30 s=24
